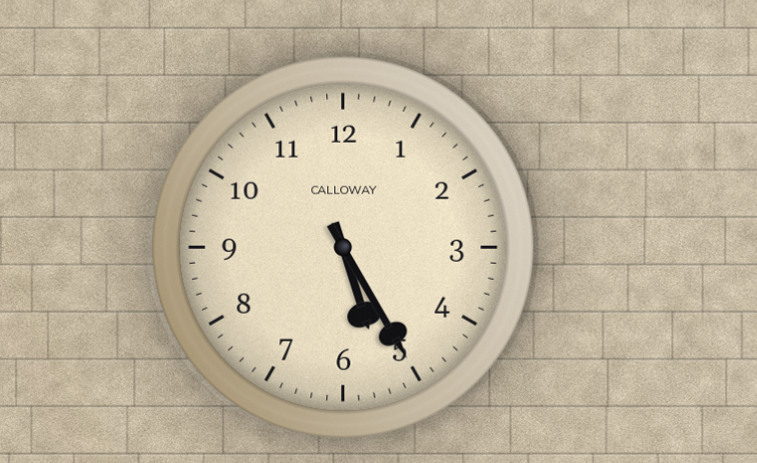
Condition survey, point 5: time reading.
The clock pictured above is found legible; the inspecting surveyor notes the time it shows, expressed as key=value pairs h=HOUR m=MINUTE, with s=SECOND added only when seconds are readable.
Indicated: h=5 m=25
